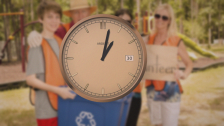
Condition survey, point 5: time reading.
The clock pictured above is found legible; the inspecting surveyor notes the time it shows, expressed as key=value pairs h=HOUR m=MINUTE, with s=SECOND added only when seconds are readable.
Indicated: h=1 m=2
